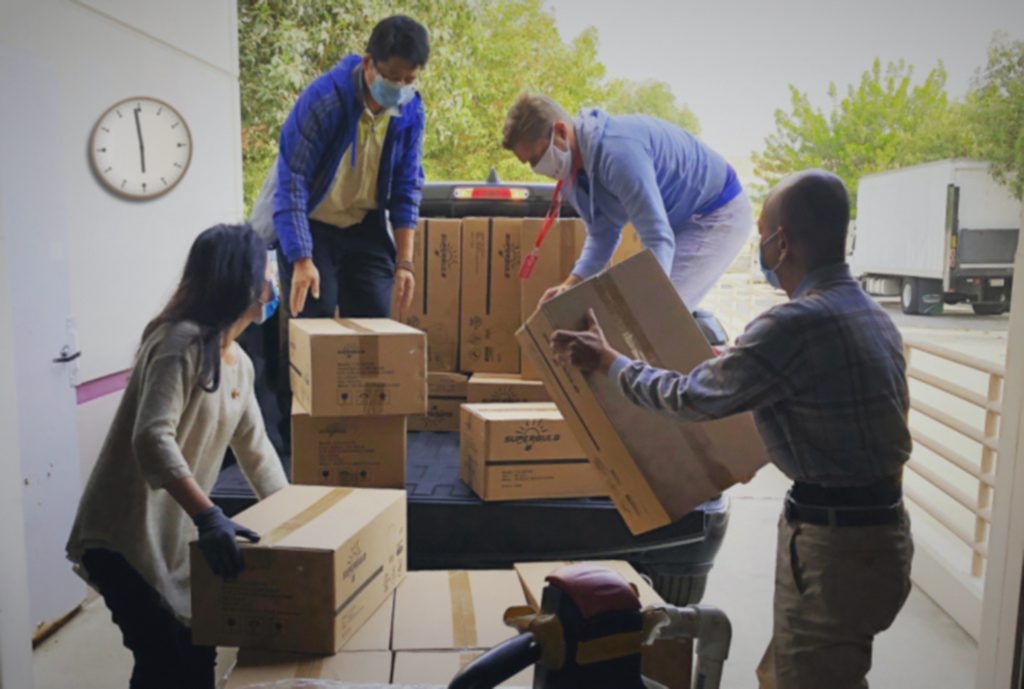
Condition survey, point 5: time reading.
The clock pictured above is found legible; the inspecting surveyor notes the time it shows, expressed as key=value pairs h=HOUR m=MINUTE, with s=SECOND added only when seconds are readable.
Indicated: h=5 m=59
